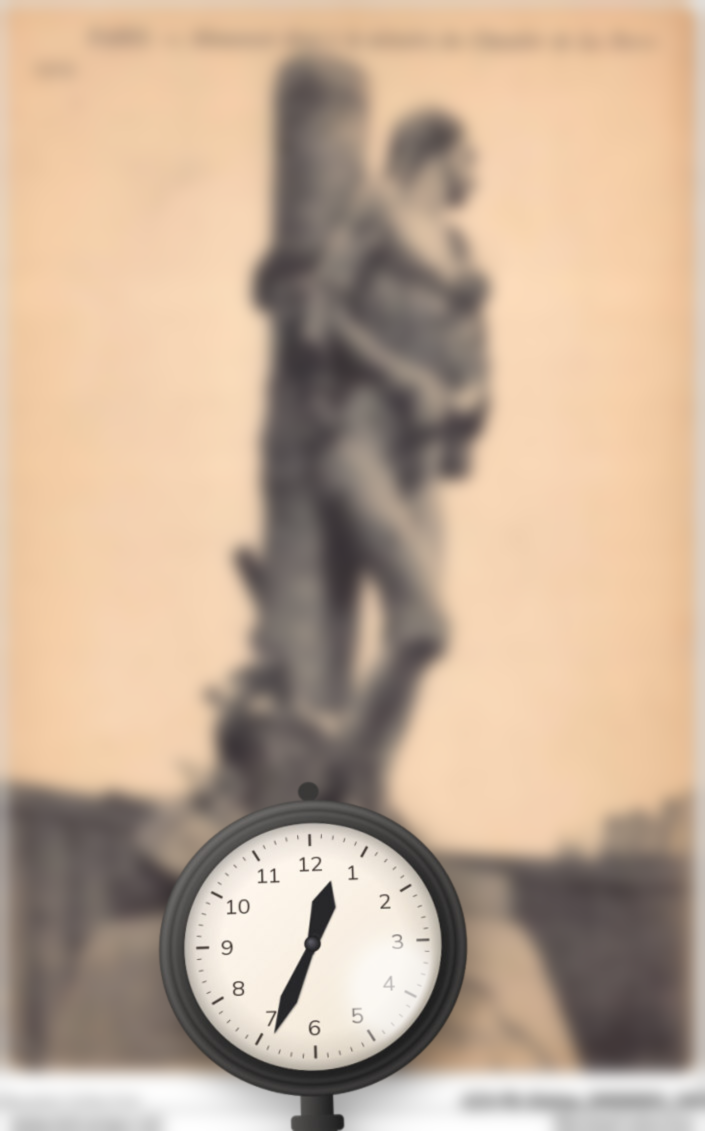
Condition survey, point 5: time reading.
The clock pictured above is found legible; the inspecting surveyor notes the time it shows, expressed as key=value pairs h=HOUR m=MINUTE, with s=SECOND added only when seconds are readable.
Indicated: h=12 m=34
